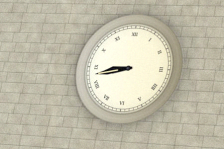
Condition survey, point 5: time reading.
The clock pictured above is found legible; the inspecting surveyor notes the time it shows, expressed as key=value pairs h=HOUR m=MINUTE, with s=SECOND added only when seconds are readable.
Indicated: h=8 m=43
